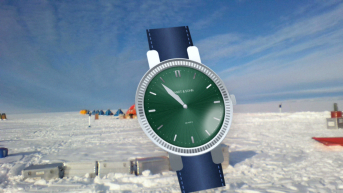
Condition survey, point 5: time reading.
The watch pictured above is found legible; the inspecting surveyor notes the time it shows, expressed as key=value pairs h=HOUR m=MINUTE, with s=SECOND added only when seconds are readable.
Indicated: h=10 m=54
